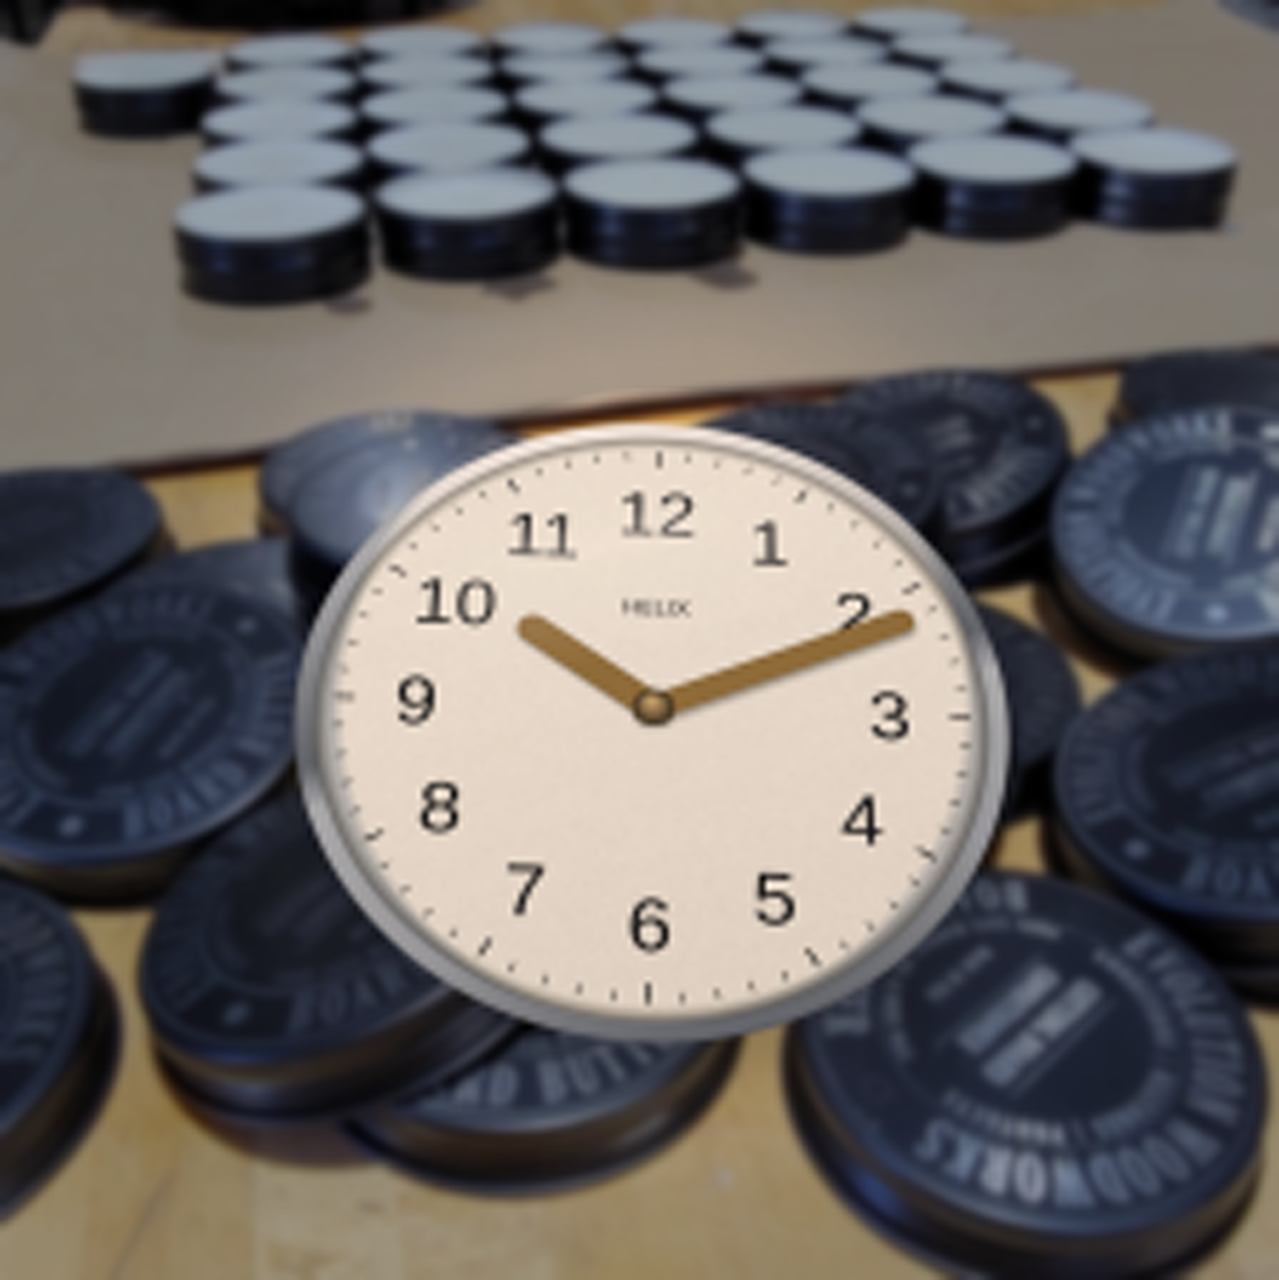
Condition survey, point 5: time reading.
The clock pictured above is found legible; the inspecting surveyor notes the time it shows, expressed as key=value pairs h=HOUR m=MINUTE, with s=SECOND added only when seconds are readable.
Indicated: h=10 m=11
